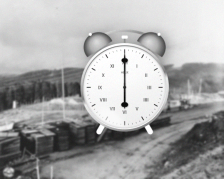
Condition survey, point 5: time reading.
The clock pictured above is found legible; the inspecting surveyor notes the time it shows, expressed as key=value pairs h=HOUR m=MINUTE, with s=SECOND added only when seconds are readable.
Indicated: h=6 m=0
